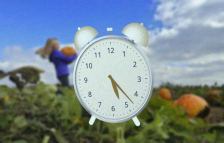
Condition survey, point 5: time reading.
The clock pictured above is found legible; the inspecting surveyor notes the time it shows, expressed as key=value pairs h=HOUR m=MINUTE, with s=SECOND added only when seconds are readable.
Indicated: h=5 m=23
